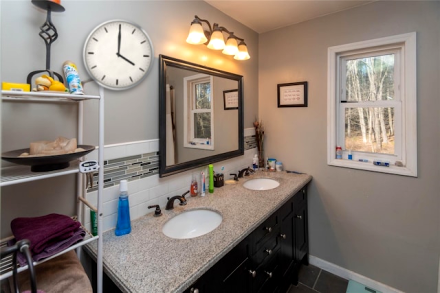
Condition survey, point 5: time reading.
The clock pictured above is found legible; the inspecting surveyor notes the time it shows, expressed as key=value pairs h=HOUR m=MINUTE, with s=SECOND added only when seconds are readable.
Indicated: h=4 m=0
